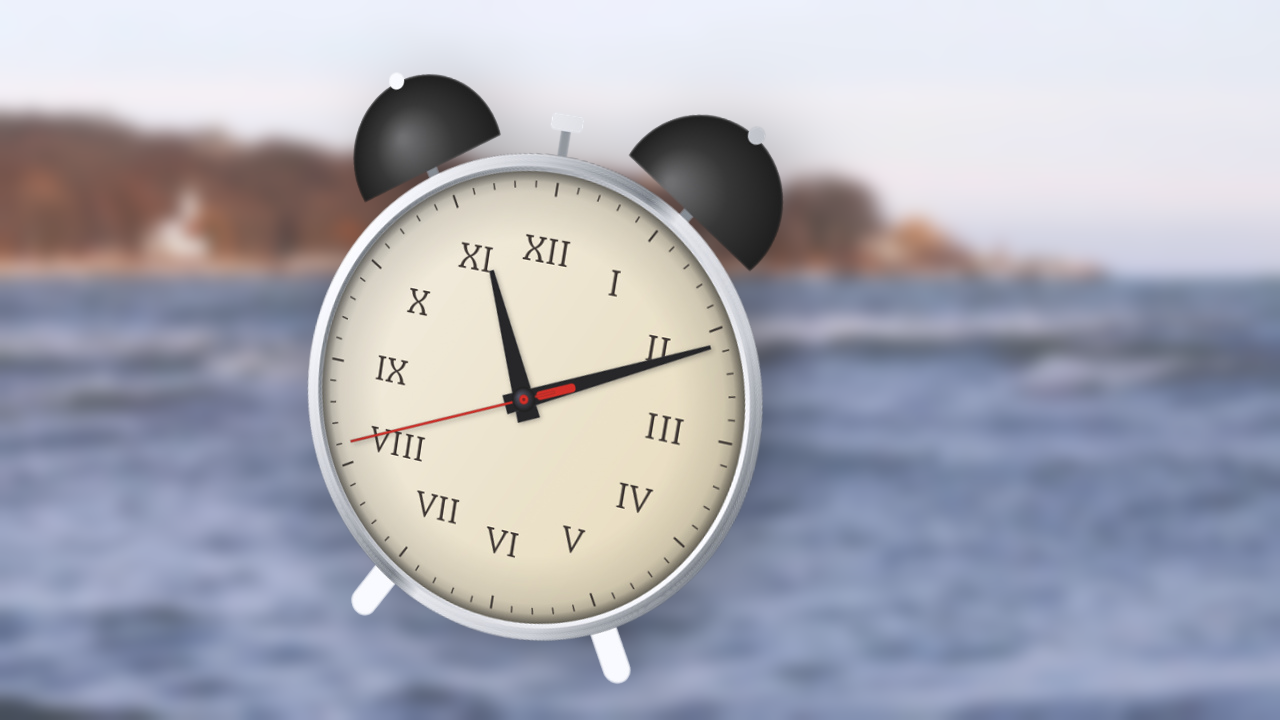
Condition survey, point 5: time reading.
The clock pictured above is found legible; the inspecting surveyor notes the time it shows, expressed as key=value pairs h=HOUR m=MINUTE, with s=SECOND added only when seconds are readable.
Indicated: h=11 m=10 s=41
